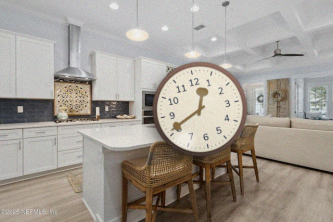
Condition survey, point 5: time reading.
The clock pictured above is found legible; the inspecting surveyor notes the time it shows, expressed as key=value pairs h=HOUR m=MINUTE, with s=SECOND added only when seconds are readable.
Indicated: h=12 m=41
